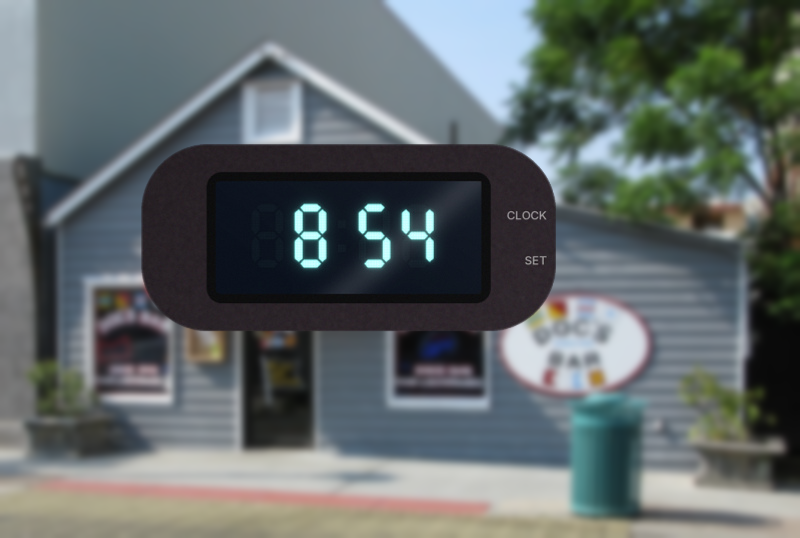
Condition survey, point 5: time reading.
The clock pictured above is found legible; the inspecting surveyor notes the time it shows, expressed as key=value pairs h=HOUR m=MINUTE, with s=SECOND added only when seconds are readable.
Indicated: h=8 m=54
